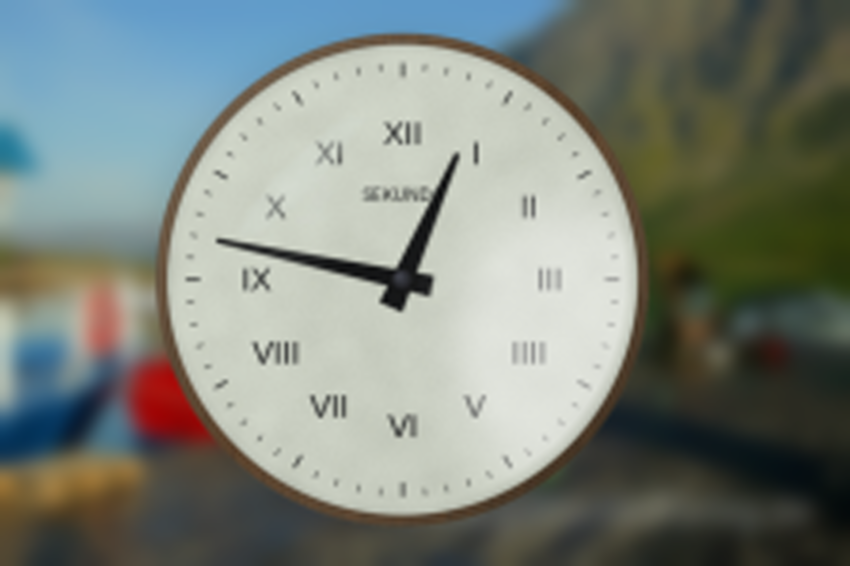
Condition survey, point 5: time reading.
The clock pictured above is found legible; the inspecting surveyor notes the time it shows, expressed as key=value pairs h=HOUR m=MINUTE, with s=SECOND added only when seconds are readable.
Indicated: h=12 m=47
